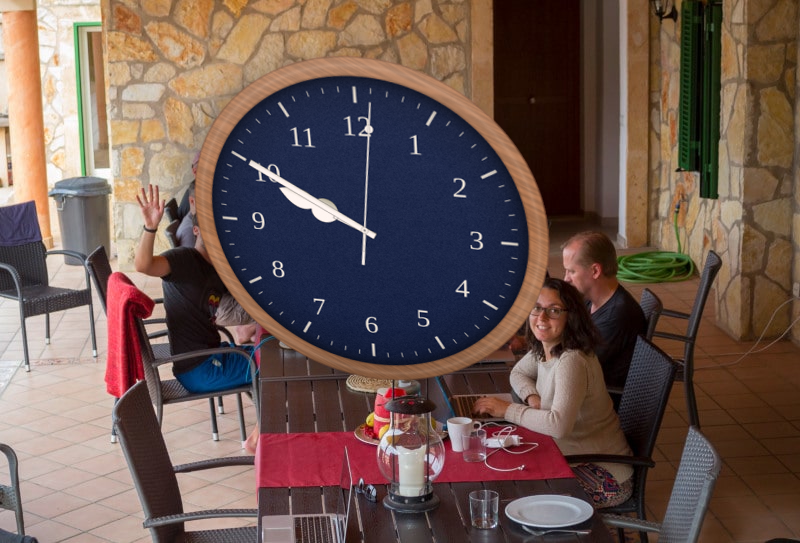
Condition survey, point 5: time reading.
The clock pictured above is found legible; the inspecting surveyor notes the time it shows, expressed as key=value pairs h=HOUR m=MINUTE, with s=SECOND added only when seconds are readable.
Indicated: h=9 m=50 s=1
